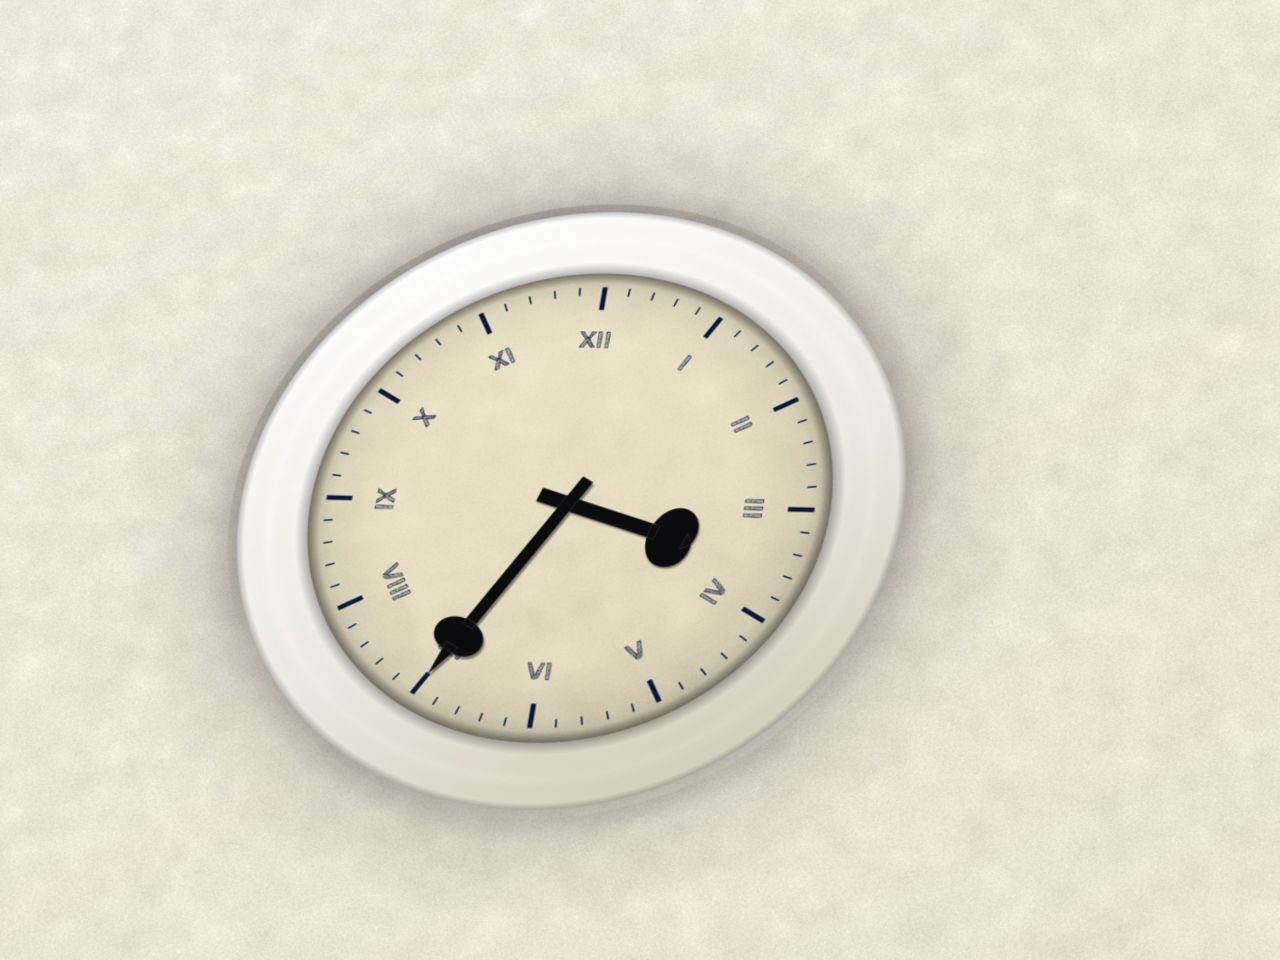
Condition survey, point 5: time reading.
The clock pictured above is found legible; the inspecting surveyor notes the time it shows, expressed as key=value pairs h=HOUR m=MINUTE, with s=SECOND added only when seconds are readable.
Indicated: h=3 m=35
